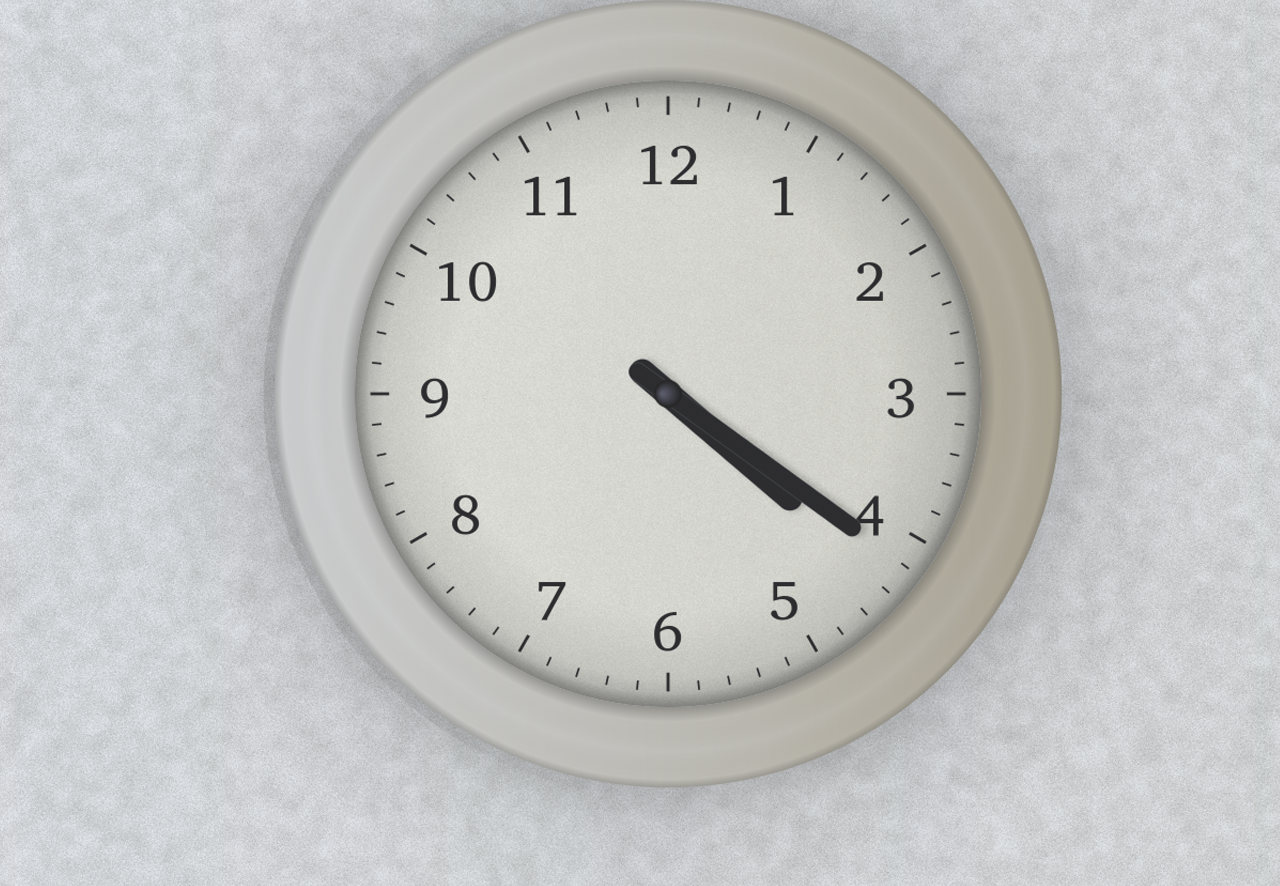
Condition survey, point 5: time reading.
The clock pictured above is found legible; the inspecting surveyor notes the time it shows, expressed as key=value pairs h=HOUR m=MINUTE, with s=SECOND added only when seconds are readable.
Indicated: h=4 m=21
